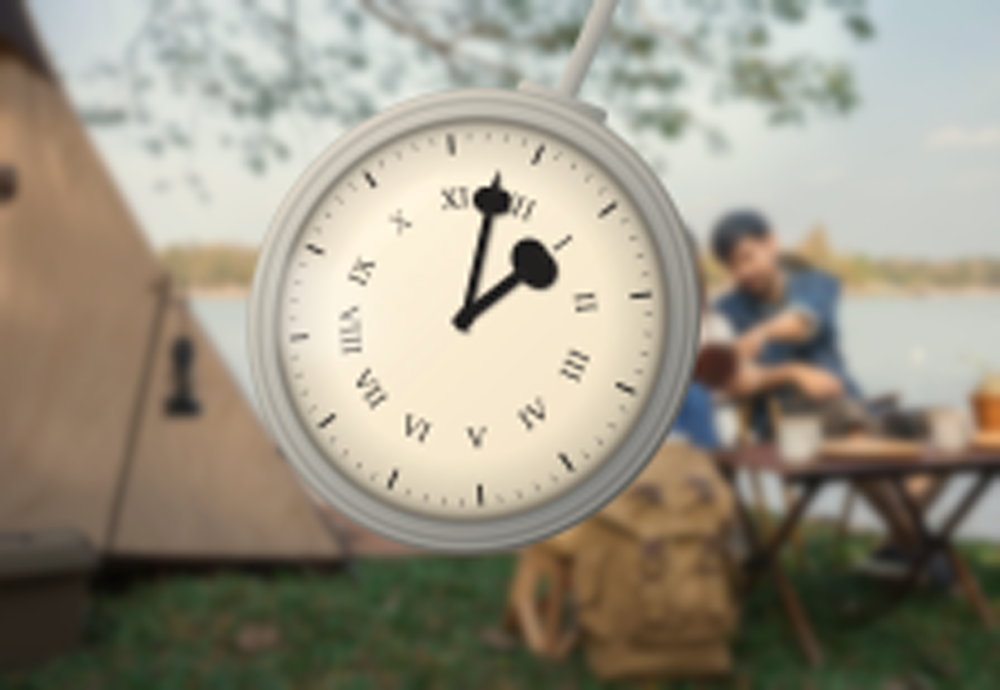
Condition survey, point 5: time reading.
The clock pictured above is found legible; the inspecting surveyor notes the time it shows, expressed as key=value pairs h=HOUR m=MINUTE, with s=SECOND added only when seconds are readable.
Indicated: h=12 m=58
